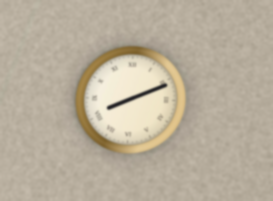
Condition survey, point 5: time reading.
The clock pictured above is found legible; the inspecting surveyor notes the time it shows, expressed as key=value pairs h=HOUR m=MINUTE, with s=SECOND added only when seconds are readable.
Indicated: h=8 m=11
